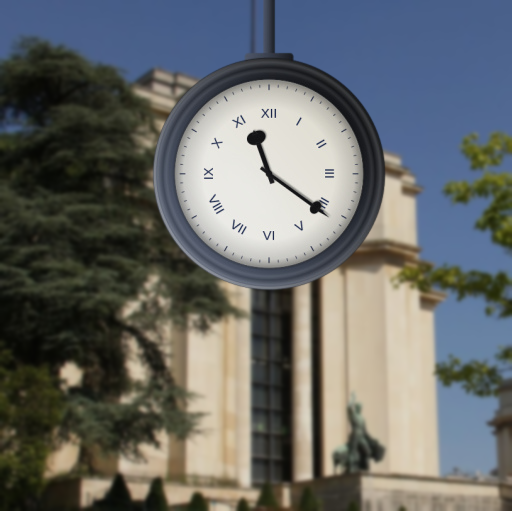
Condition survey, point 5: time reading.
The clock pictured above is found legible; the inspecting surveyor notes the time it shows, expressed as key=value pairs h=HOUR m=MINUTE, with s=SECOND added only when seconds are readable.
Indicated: h=11 m=21
